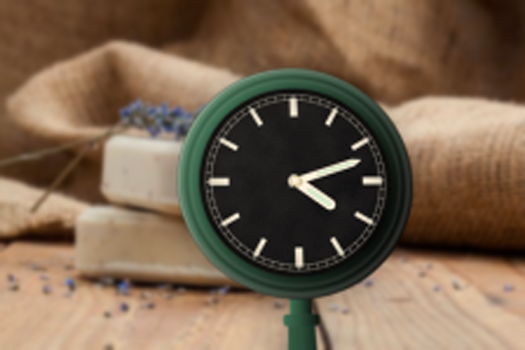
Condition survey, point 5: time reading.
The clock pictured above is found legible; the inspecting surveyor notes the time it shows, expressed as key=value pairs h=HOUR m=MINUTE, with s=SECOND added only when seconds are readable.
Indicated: h=4 m=12
